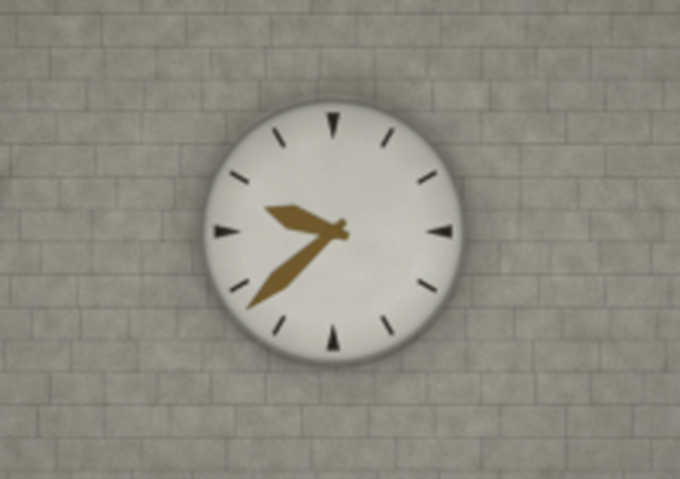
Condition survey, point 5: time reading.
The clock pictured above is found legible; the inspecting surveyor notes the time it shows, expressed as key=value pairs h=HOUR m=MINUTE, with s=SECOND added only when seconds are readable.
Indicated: h=9 m=38
